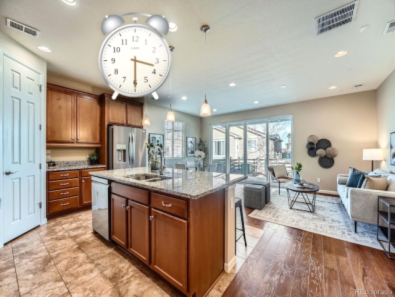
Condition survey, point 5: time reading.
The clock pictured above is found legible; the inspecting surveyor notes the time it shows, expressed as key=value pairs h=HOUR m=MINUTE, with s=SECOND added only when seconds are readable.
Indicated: h=3 m=30
